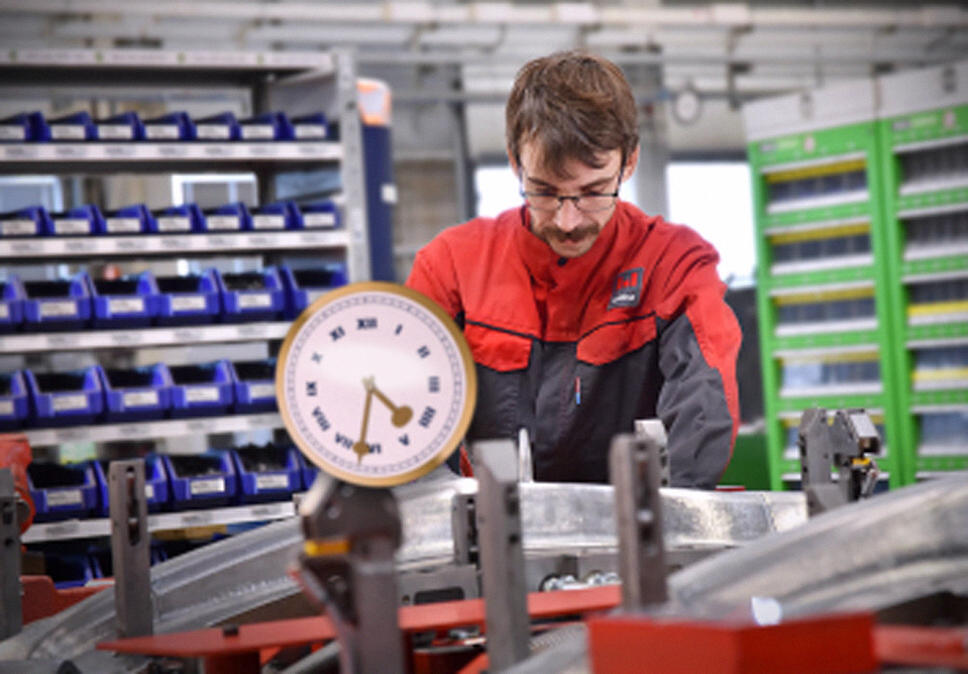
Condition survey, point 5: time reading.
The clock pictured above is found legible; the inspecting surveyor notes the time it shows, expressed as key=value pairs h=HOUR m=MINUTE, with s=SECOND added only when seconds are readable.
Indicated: h=4 m=32
